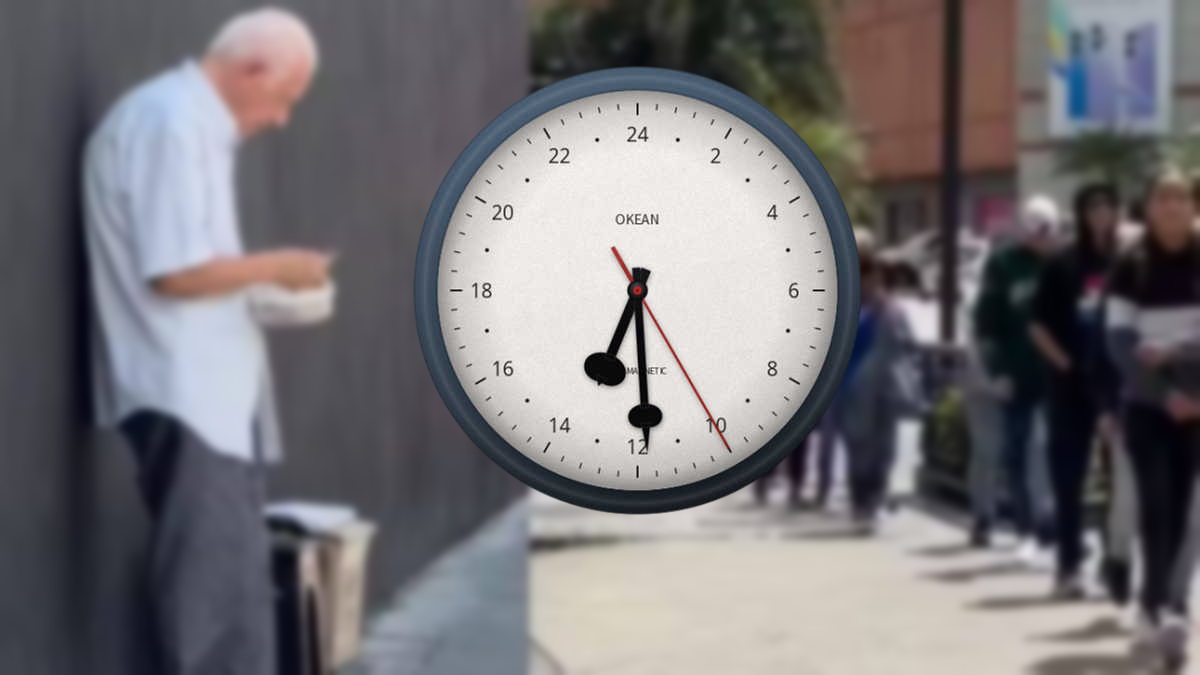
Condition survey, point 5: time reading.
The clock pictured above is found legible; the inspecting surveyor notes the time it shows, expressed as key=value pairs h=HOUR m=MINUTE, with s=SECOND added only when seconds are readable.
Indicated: h=13 m=29 s=25
